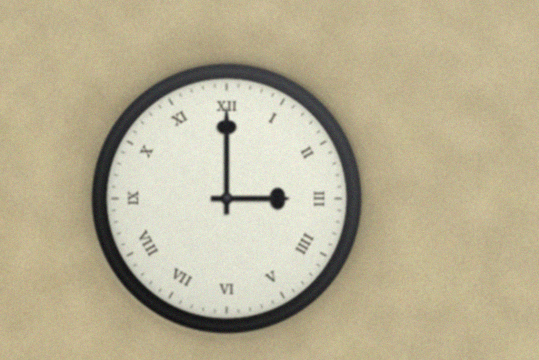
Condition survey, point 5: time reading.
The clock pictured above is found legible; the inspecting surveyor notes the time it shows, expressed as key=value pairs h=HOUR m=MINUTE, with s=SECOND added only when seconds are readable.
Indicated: h=3 m=0
